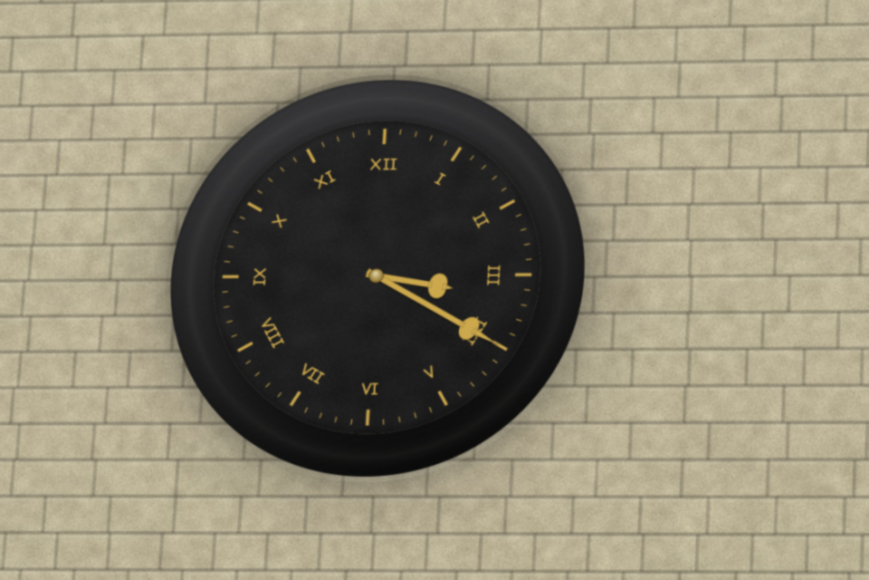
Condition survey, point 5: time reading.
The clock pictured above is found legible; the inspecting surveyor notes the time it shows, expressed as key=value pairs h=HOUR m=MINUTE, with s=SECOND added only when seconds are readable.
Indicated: h=3 m=20
